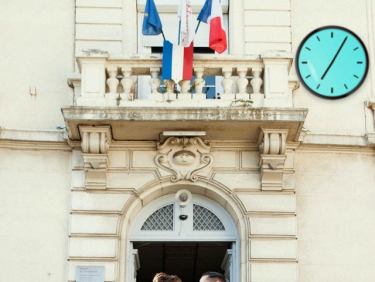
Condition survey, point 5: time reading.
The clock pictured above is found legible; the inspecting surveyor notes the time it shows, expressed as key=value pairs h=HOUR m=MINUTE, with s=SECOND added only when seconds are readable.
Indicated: h=7 m=5
